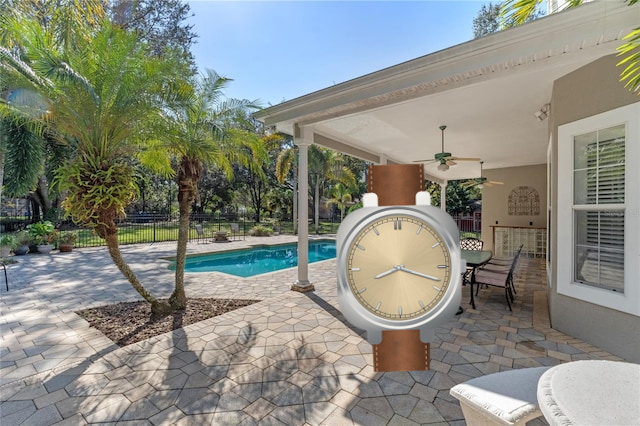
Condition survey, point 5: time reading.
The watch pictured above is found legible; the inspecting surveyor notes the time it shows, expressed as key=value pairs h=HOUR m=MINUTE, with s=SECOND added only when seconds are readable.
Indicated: h=8 m=18
